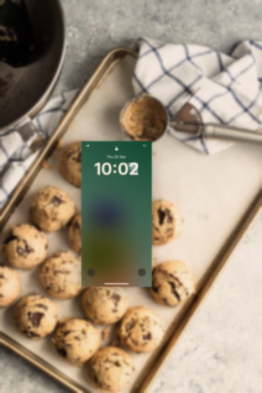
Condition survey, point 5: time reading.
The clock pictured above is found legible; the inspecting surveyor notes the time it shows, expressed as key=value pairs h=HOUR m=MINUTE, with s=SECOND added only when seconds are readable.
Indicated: h=10 m=2
